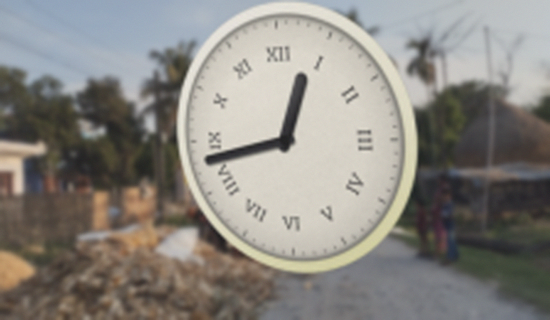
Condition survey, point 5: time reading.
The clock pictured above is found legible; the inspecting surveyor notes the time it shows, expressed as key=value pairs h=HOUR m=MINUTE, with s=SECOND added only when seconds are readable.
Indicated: h=12 m=43
